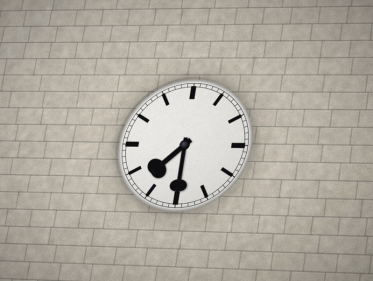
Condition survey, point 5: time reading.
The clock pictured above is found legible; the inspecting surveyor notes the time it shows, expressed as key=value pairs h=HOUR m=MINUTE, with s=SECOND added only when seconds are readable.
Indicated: h=7 m=30
